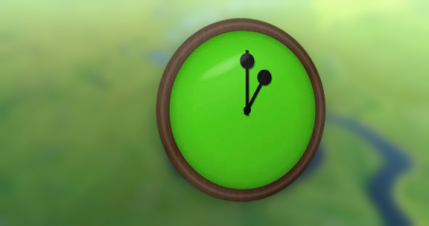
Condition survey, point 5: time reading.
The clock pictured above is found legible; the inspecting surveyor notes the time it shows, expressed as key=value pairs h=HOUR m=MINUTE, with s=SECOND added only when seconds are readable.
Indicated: h=1 m=0
